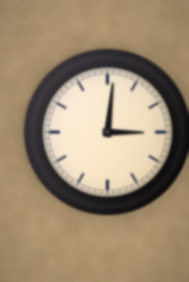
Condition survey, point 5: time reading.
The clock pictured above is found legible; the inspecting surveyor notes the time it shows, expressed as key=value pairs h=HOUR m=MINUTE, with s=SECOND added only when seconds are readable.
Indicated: h=3 m=1
